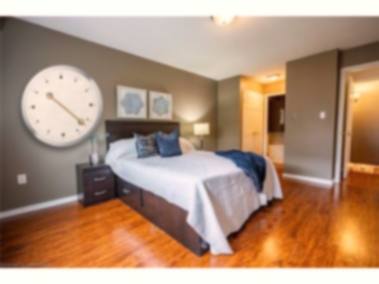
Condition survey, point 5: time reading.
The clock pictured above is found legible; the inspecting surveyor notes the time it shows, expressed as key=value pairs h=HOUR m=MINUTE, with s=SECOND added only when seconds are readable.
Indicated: h=10 m=22
